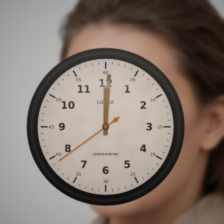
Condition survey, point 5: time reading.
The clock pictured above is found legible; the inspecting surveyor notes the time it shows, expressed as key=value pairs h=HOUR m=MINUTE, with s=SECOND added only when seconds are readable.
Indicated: h=12 m=0 s=39
